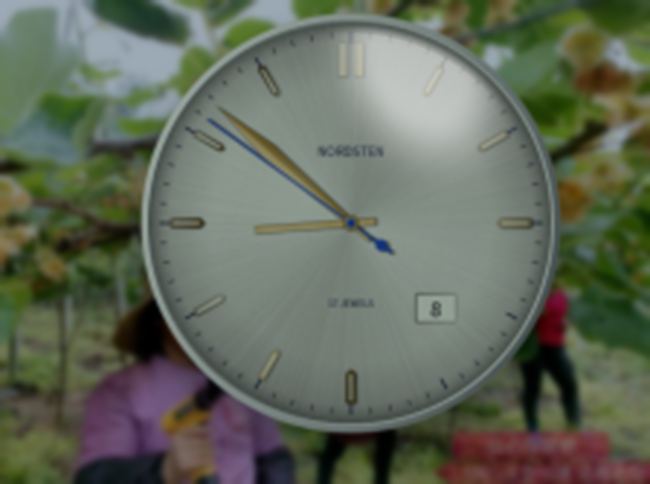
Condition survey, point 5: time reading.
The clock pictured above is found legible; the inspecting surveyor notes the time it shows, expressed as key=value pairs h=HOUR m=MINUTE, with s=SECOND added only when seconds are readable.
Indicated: h=8 m=51 s=51
